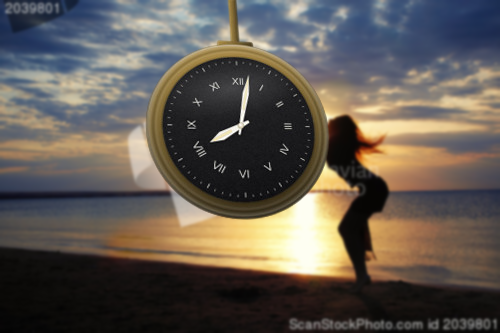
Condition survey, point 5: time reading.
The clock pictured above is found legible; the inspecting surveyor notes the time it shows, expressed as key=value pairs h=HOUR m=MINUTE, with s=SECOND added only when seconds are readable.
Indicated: h=8 m=2
